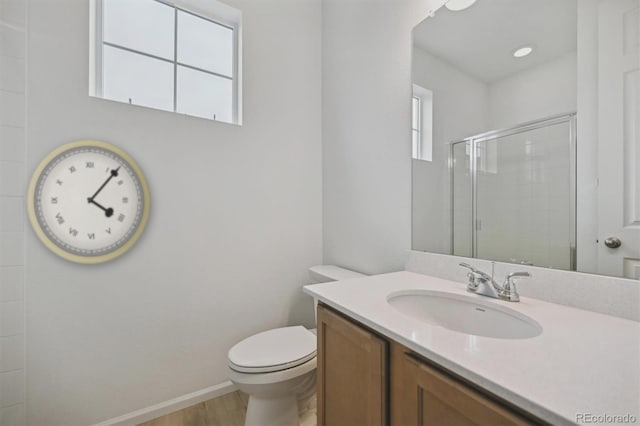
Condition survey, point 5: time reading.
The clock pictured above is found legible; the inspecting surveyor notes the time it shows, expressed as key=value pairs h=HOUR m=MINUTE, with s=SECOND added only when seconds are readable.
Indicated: h=4 m=7
